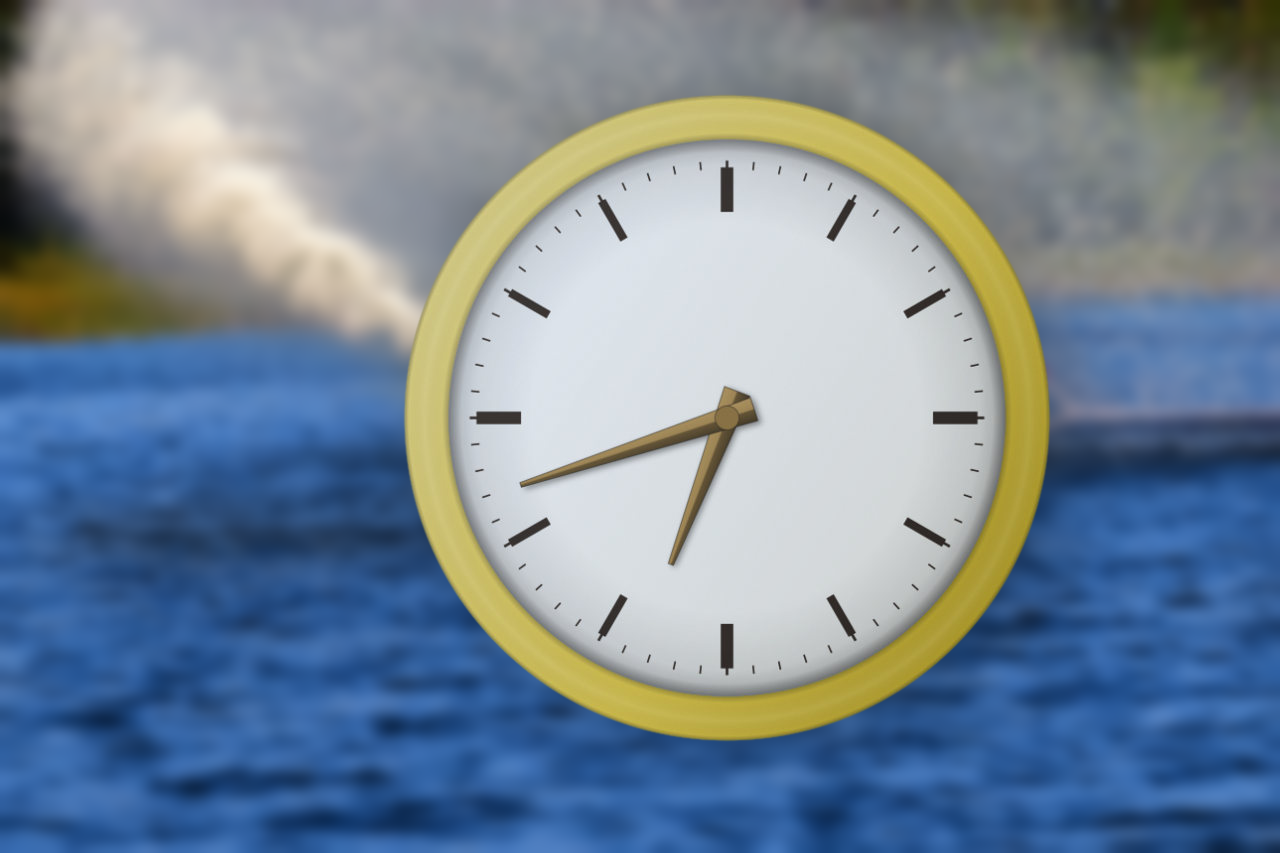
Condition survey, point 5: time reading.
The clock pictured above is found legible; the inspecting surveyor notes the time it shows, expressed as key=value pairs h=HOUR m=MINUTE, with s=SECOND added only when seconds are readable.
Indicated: h=6 m=42
